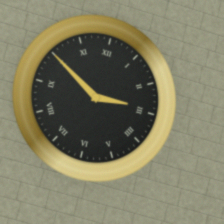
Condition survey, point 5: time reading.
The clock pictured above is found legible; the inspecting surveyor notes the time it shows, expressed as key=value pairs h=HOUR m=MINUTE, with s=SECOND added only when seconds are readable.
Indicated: h=2 m=50
